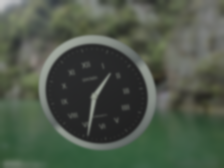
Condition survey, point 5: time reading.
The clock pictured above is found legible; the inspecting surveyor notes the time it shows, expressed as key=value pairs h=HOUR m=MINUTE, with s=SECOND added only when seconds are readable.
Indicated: h=1 m=34
